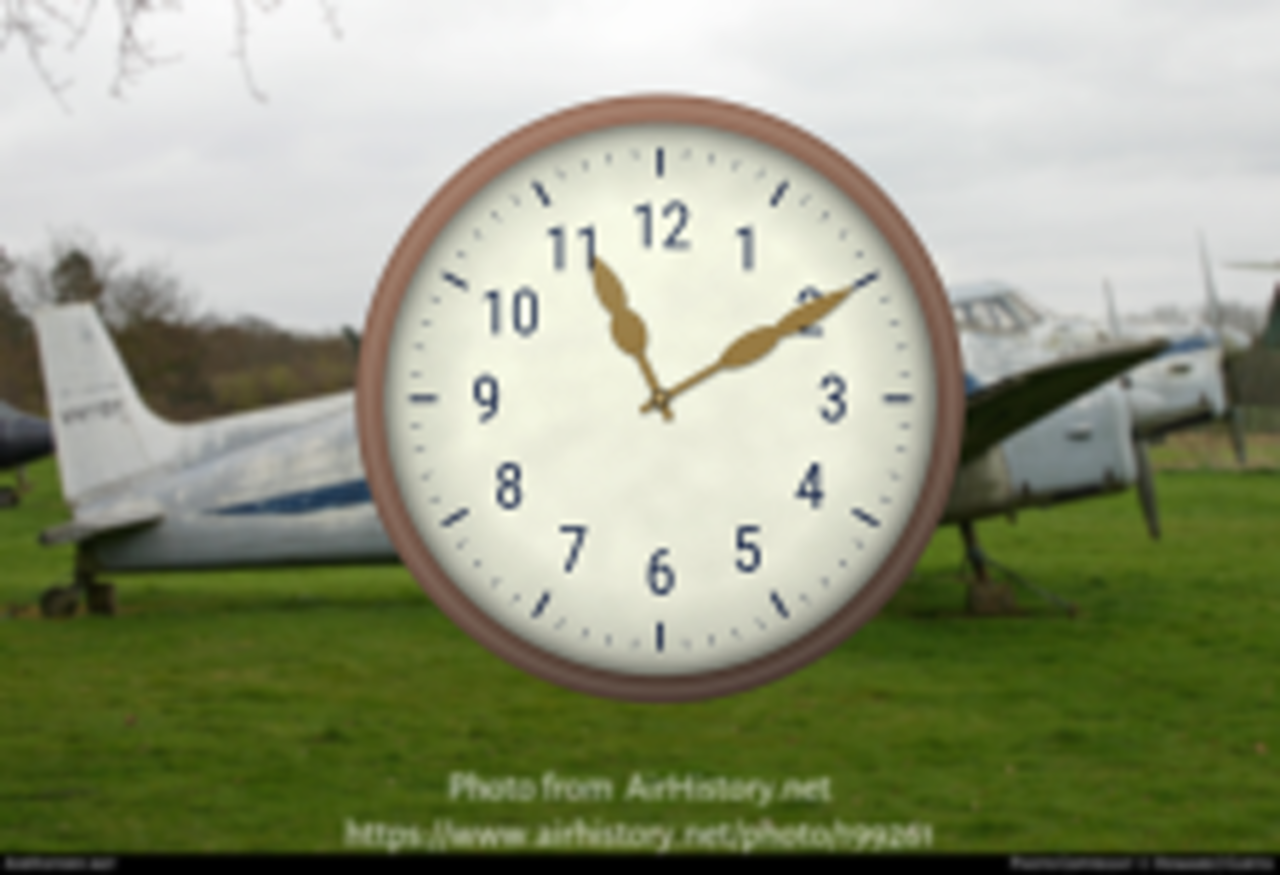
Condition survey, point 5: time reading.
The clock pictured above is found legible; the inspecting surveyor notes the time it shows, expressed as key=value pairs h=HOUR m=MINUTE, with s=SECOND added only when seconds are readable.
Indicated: h=11 m=10
